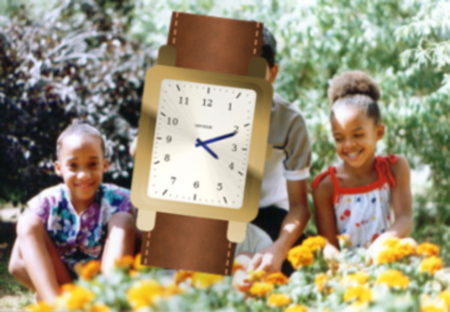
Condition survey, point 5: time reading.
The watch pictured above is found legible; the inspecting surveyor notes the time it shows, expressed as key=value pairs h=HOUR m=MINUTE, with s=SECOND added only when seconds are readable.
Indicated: h=4 m=11
